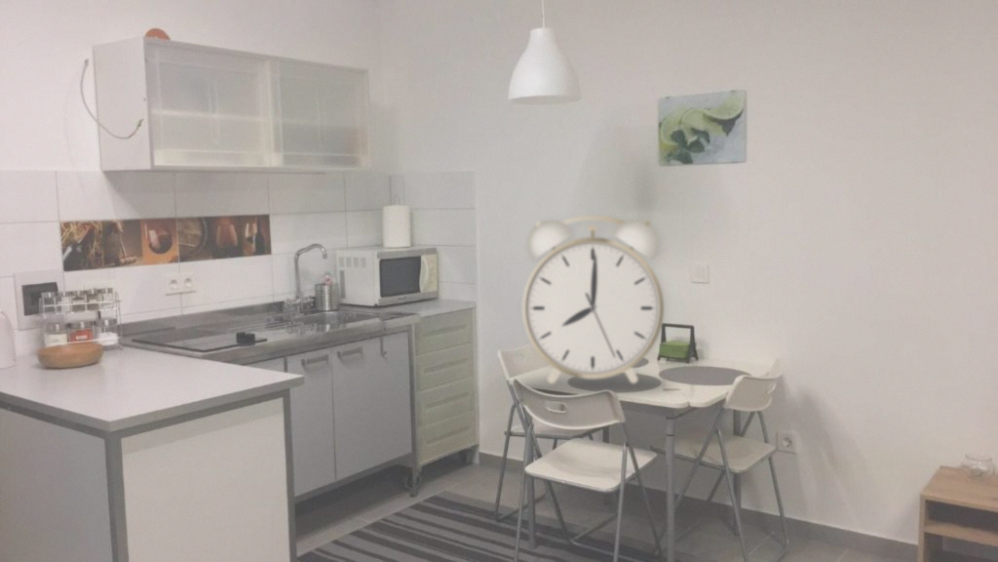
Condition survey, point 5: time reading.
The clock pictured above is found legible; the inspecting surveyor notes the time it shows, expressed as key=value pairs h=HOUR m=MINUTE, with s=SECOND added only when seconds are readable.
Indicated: h=8 m=0 s=26
